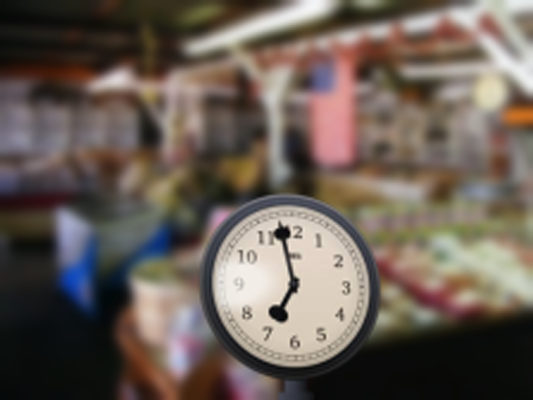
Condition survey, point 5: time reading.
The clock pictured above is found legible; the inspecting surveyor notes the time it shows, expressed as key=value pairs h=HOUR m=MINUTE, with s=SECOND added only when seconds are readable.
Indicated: h=6 m=58
